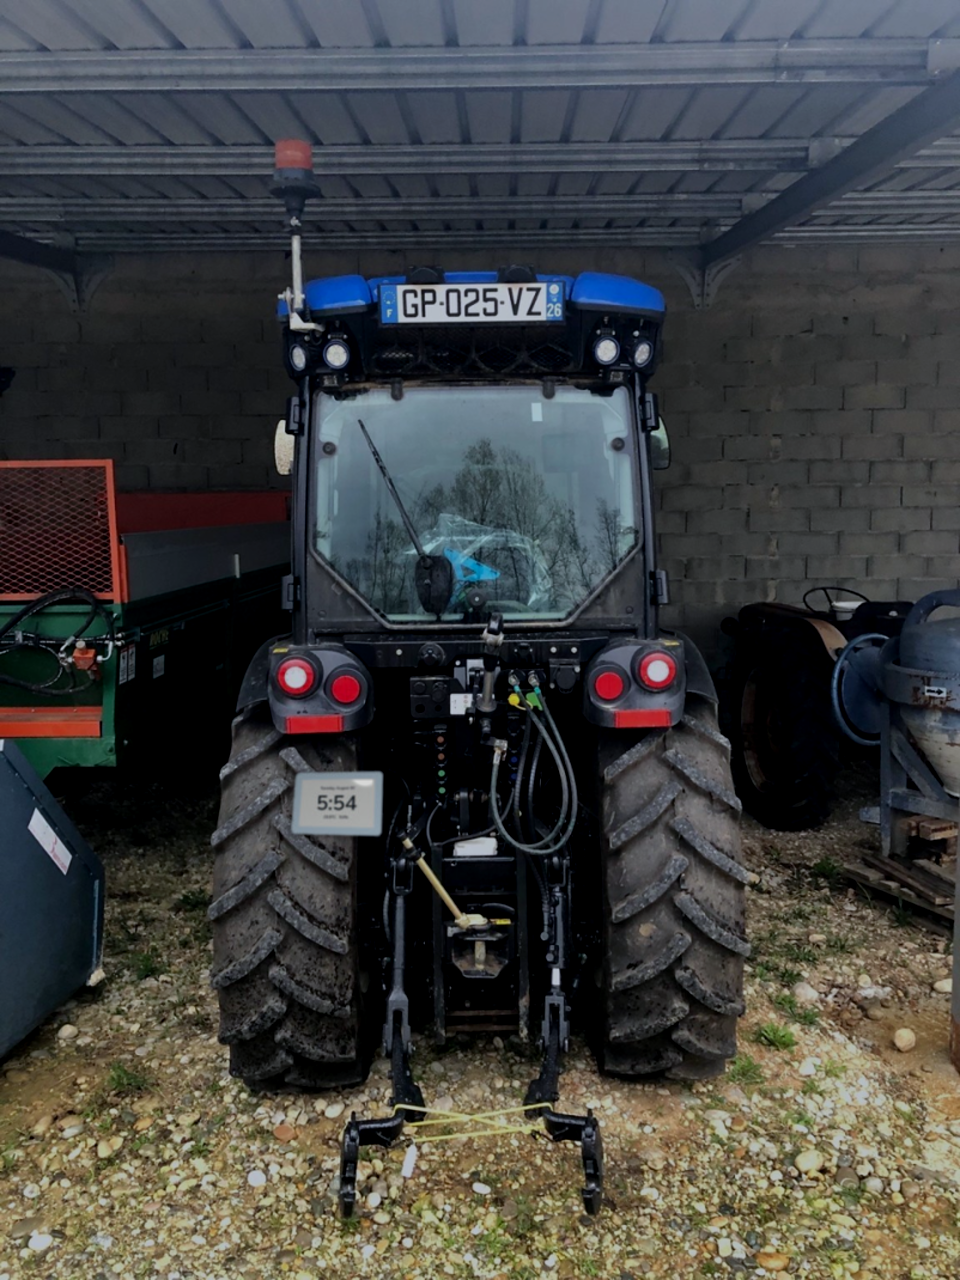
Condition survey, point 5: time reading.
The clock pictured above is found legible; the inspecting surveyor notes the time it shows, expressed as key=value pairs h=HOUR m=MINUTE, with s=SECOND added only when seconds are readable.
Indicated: h=5 m=54
